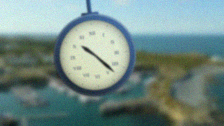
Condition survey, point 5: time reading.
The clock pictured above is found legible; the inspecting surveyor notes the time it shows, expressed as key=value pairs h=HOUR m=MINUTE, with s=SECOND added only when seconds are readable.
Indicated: h=10 m=23
